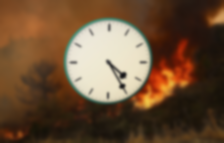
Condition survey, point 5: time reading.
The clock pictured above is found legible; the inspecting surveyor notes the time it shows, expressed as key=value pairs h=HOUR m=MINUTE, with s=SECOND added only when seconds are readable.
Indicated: h=4 m=25
